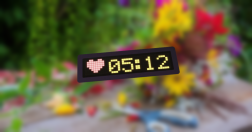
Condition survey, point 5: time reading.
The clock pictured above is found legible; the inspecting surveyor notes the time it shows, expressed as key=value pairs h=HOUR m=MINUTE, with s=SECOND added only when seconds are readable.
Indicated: h=5 m=12
